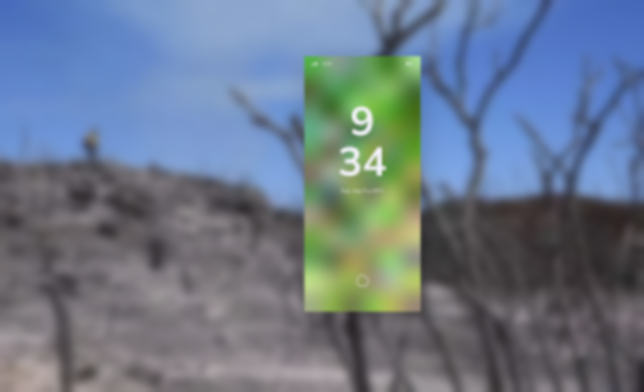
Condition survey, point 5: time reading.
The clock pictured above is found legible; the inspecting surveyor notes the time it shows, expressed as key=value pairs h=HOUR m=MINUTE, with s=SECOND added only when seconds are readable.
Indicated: h=9 m=34
